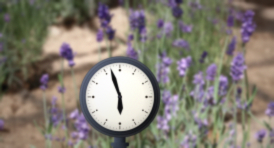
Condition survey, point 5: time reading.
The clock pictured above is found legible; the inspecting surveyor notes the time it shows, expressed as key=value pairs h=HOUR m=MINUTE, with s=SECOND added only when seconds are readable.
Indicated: h=5 m=57
